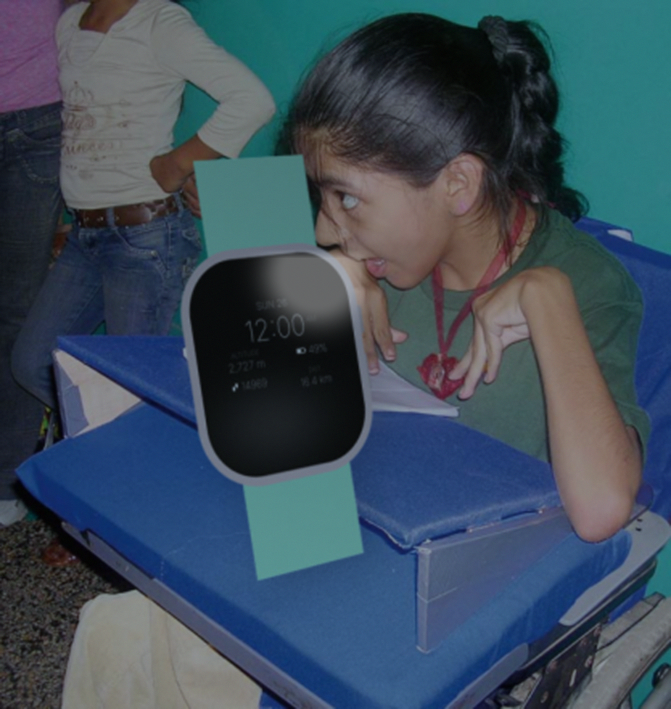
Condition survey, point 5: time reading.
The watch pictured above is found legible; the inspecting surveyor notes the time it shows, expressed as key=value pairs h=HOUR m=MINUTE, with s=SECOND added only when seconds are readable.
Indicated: h=12 m=0
